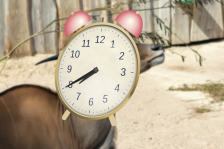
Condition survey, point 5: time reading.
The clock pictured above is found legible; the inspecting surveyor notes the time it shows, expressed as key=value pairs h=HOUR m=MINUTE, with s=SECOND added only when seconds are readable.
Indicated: h=7 m=40
